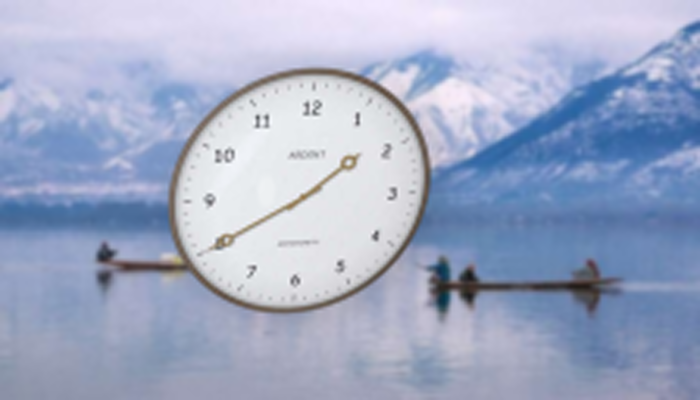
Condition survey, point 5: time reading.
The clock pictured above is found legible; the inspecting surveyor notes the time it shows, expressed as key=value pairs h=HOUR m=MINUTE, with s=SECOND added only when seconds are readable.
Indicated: h=1 m=40
